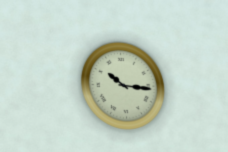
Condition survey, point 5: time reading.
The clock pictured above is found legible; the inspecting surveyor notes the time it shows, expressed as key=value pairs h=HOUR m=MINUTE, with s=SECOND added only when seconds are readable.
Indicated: h=10 m=16
